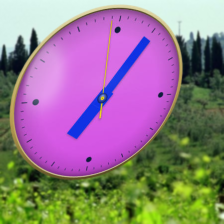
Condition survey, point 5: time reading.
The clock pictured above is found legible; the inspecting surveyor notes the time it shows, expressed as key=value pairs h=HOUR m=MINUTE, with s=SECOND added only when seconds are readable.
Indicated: h=7 m=4 s=59
